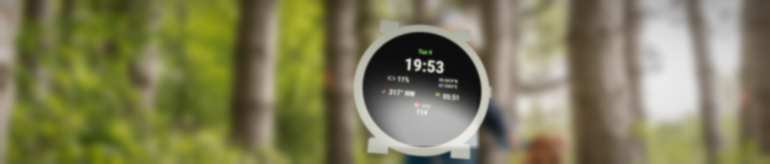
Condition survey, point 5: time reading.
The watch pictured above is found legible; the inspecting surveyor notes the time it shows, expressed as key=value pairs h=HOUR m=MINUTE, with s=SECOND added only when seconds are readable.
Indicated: h=19 m=53
